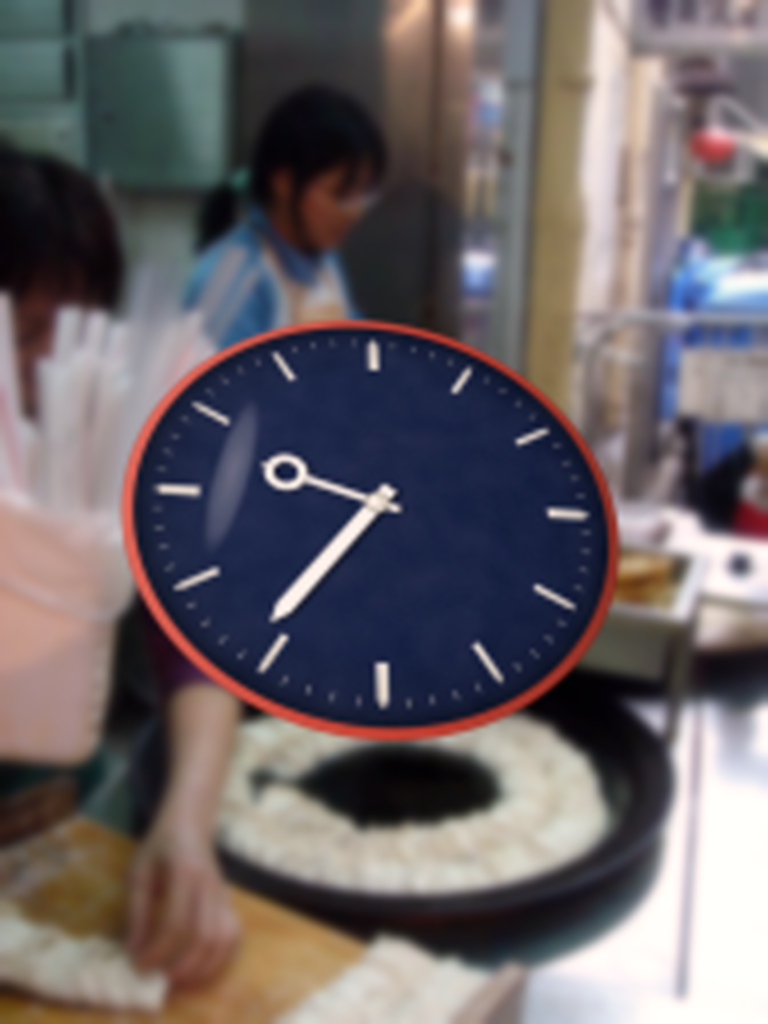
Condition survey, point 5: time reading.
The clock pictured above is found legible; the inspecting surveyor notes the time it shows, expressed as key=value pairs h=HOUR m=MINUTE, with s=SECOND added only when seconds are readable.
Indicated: h=9 m=36
